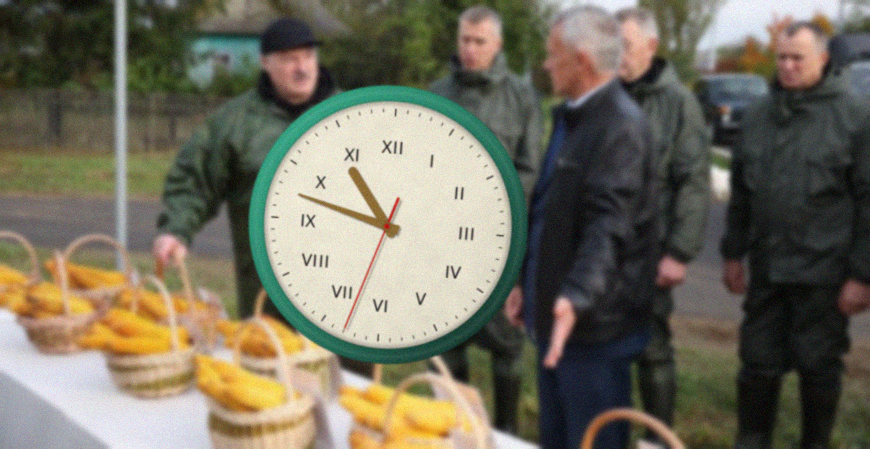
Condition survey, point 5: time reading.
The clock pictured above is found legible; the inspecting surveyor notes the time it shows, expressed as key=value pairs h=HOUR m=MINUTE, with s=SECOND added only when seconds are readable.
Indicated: h=10 m=47 s=33
